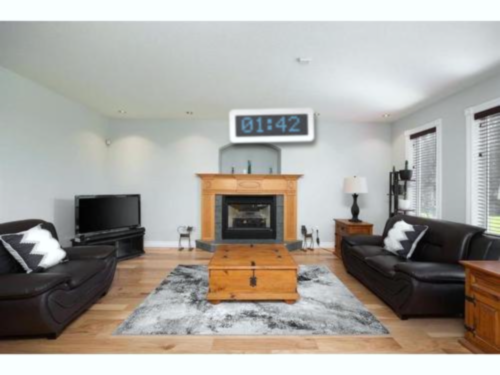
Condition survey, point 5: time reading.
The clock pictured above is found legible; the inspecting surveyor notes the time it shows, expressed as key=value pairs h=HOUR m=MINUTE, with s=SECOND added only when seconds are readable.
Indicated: h=1 m=42
